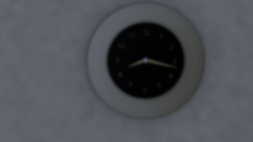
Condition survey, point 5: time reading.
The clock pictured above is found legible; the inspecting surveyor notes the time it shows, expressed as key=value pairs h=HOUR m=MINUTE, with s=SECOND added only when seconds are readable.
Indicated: h=8 m=17
